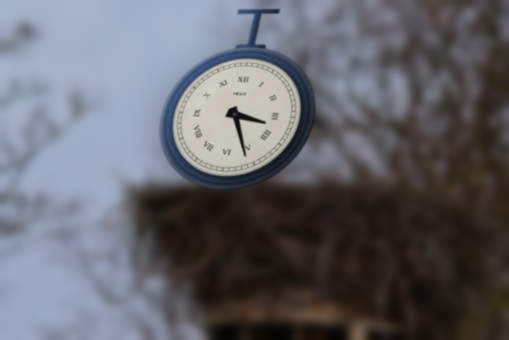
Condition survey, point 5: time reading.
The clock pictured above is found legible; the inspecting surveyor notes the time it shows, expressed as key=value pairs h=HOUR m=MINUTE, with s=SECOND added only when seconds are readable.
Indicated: h=3 m=26
